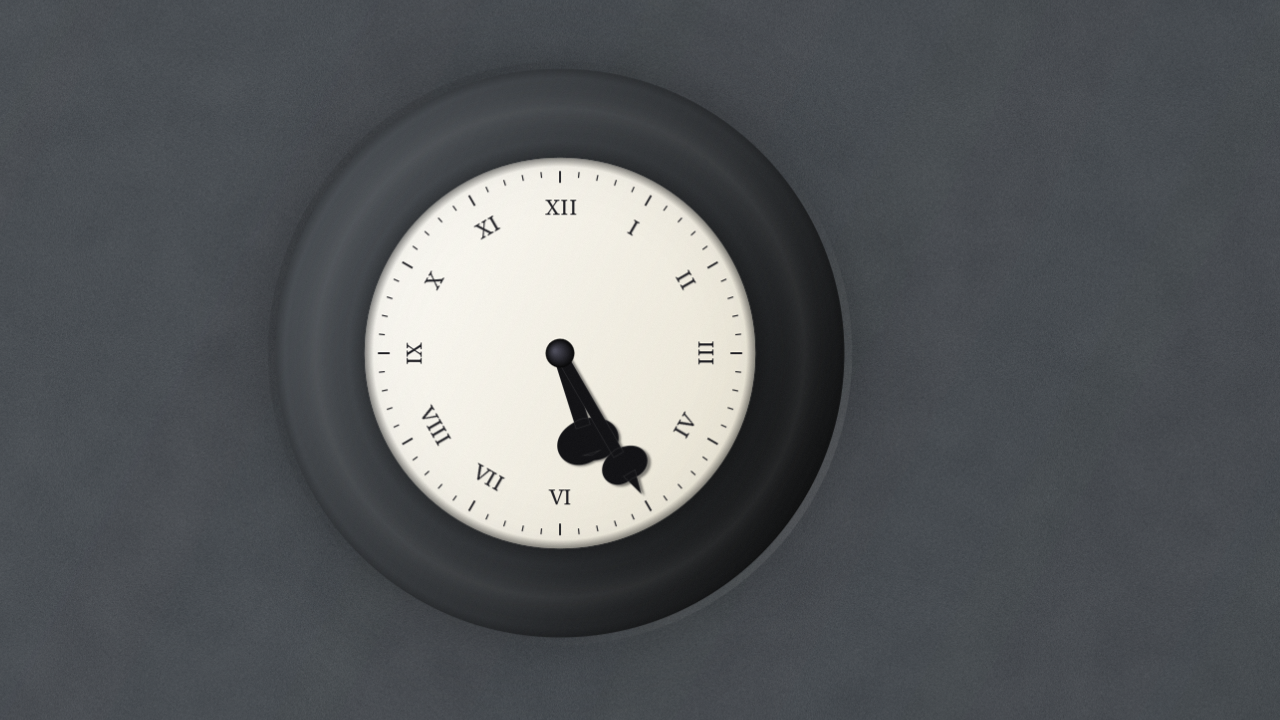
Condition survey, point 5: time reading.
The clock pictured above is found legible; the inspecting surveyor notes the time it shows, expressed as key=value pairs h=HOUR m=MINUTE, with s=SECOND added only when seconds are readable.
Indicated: h=5 m=25
